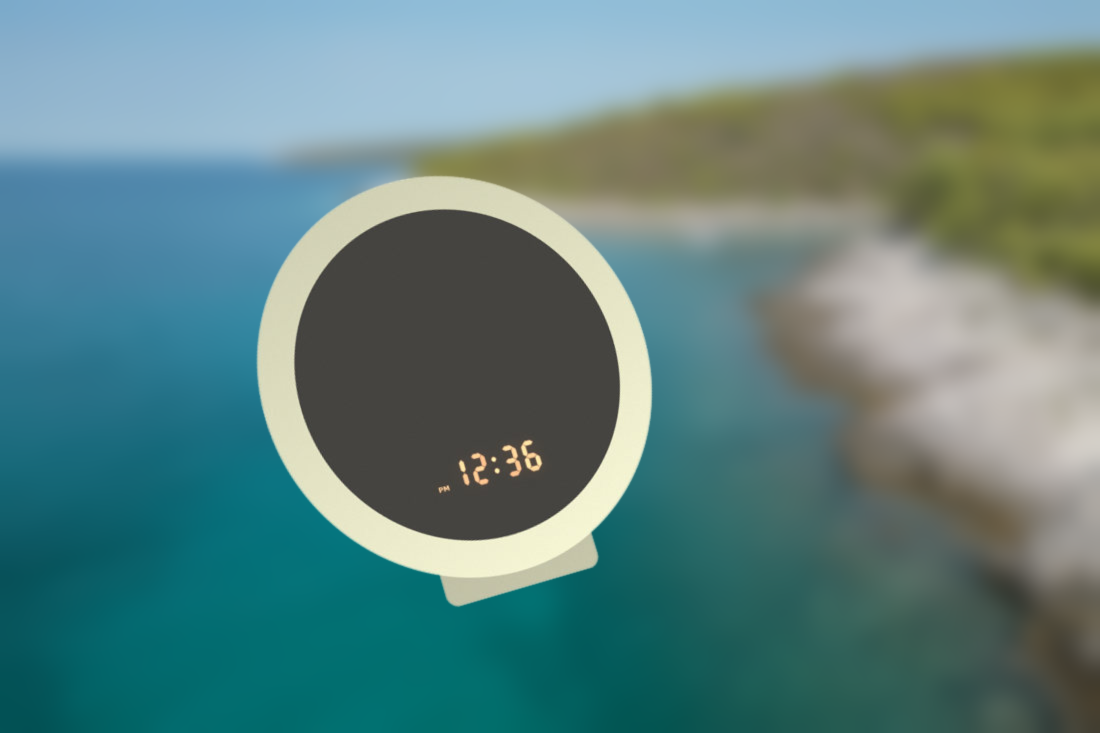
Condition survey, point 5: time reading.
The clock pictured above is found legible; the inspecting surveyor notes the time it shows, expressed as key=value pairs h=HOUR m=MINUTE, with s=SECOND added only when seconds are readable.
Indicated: h=12 m=36
